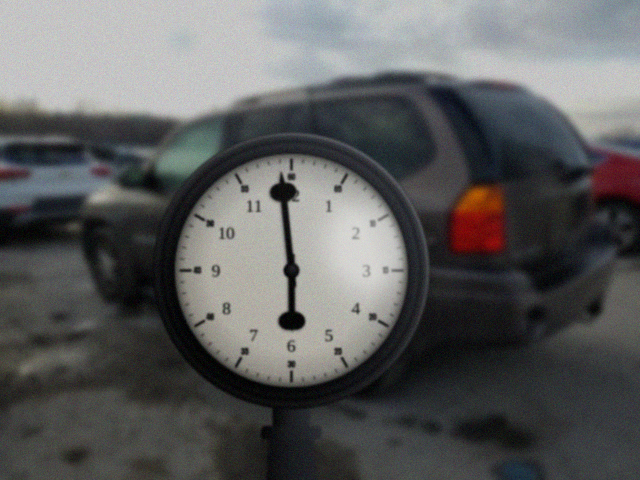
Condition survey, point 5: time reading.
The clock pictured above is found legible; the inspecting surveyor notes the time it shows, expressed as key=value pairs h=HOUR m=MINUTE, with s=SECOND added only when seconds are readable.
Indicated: h=5 m=59
